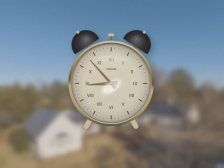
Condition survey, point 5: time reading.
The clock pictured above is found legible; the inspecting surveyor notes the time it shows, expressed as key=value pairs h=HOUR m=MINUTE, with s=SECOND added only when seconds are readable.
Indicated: h=8 m=53
